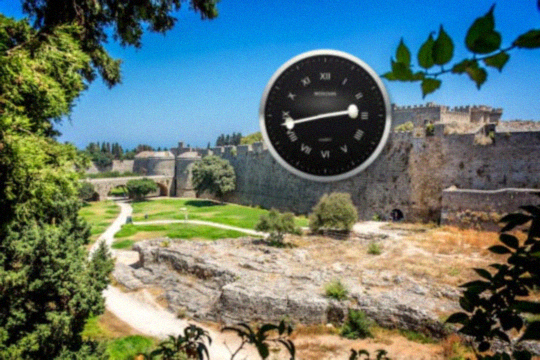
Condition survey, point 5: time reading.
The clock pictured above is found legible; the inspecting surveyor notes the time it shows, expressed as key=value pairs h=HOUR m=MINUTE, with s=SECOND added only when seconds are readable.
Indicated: h=2 m=43
